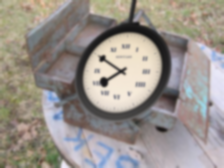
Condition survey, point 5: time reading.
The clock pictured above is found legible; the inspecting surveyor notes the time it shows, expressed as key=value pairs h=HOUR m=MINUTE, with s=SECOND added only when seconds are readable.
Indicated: h=7 m=50
